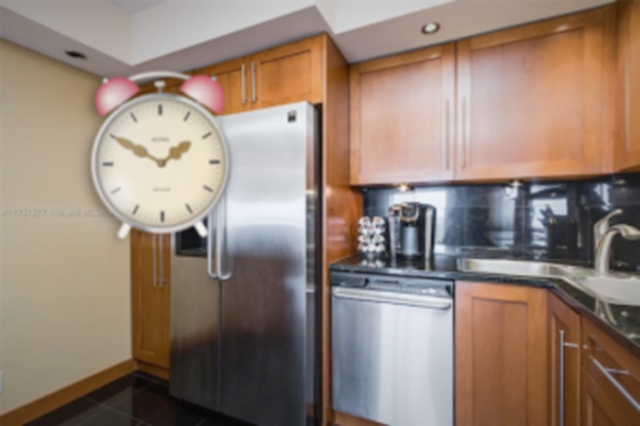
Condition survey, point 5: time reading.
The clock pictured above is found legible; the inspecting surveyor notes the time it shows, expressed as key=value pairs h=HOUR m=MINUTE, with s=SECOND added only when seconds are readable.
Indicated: h=1 m=50
